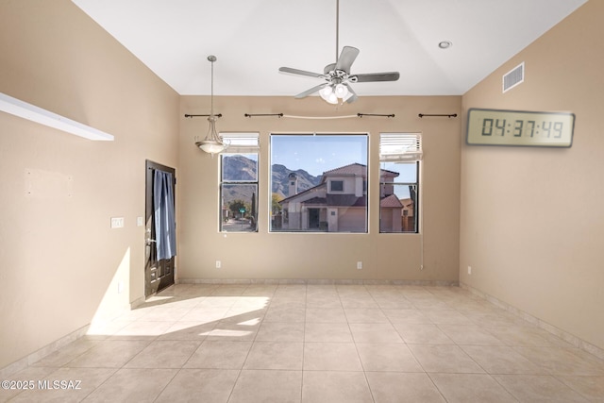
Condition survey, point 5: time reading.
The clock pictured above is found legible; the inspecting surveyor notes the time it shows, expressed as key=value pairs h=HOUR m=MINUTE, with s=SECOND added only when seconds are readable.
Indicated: h=4 m=37 s=49
